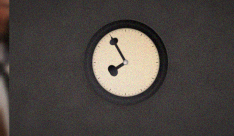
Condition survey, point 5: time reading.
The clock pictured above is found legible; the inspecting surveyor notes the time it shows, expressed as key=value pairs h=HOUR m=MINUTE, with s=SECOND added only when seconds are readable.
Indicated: h=7 m=55
